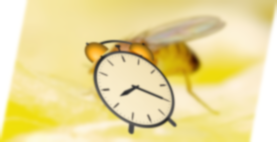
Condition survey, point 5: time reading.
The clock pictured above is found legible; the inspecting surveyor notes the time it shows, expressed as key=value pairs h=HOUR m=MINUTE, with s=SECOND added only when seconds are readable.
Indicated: h=8 m=20
